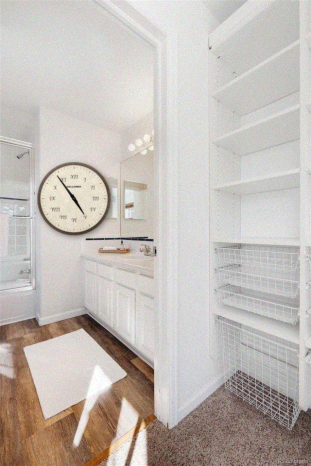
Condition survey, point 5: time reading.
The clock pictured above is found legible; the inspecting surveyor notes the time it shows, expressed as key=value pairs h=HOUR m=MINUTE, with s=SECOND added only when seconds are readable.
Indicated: h=4 m=54
